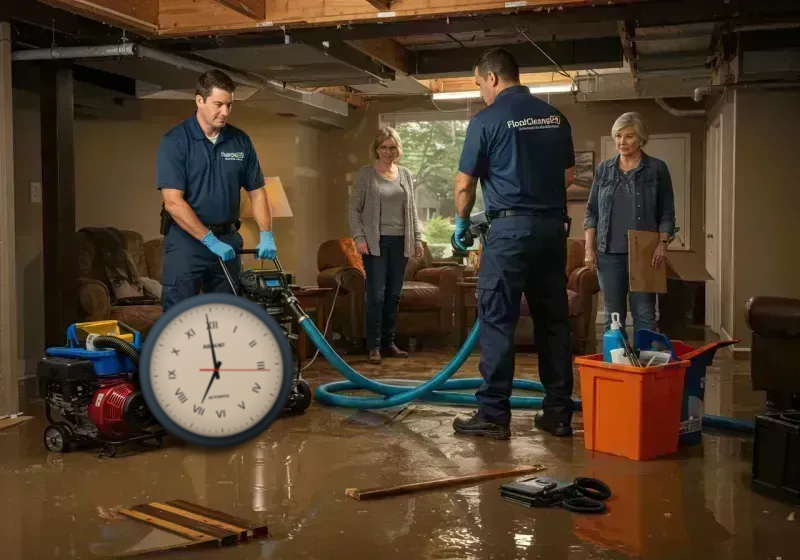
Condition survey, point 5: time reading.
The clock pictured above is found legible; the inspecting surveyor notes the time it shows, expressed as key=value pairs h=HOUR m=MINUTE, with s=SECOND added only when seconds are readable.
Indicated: h=6 m=59 s=16
